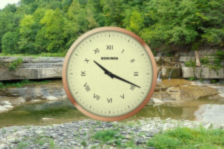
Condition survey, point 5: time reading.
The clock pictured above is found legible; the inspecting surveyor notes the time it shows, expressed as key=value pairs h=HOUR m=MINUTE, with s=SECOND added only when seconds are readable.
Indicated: h=10 m=19
